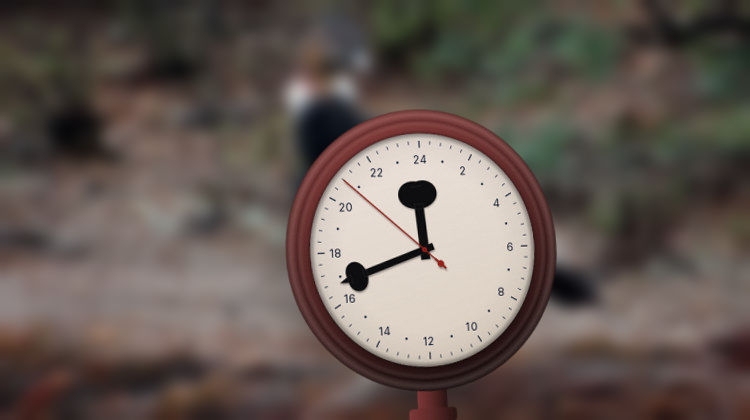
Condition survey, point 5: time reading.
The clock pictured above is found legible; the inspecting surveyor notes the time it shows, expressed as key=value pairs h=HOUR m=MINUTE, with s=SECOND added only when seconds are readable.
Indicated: h=23 m=41 s=52
